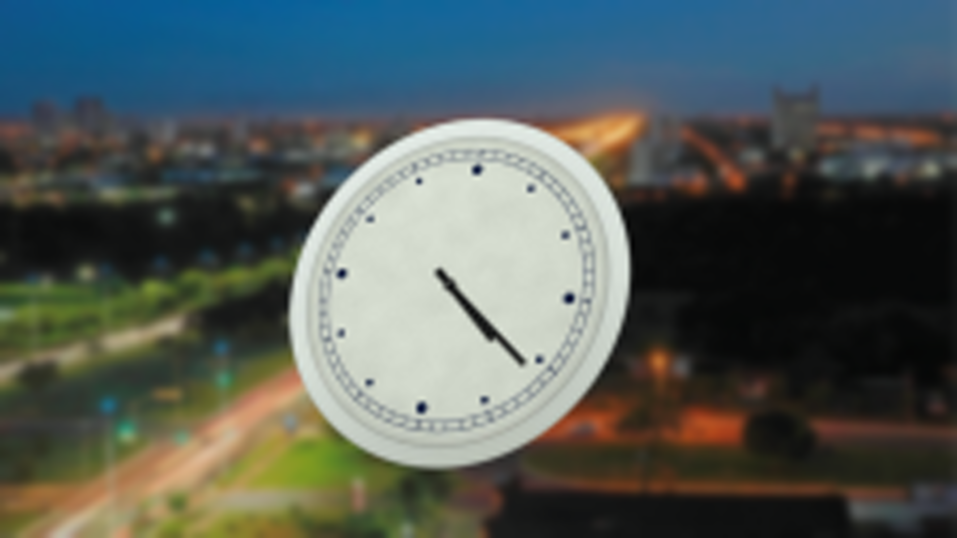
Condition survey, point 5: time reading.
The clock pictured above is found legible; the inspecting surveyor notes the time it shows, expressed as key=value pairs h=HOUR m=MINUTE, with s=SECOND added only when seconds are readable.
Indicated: h=4 m=21
